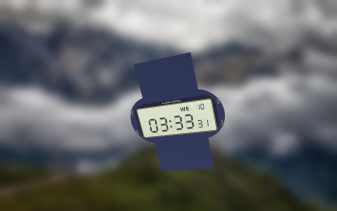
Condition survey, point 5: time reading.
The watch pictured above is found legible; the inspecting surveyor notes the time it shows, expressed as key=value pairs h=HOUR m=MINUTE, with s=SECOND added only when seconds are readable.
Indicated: h=3 m=33 s=31
